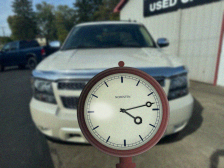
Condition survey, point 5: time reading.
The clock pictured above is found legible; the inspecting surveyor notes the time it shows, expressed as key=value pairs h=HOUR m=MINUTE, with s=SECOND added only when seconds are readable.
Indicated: h=4 m=13
